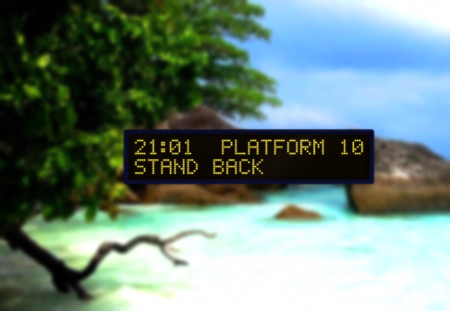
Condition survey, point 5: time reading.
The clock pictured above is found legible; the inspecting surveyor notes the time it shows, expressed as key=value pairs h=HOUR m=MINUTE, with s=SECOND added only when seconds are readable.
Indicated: h=21 m=1
